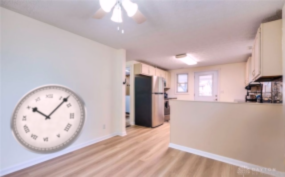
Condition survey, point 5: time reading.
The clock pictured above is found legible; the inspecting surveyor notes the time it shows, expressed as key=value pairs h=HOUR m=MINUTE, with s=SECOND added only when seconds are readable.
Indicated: h=10 m=7
